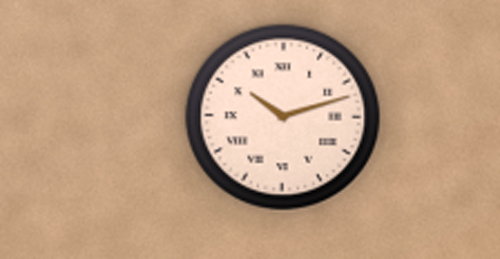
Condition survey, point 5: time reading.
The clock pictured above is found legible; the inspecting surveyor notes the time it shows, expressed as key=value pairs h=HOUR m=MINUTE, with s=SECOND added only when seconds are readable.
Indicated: h=10 m=12
